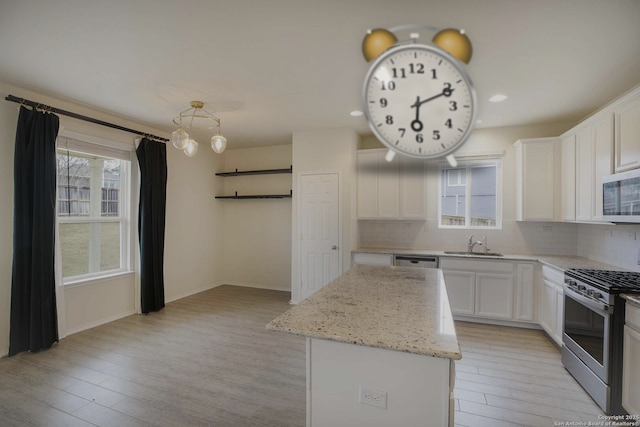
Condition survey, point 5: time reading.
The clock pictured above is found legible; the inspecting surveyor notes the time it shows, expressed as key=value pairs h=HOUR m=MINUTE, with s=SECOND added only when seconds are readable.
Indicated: h=6 m=11
